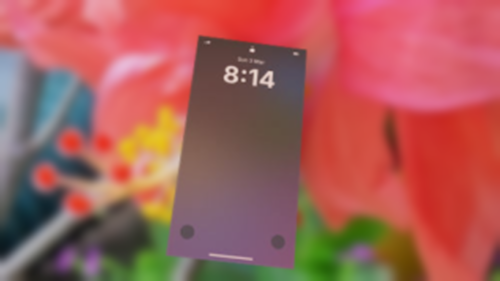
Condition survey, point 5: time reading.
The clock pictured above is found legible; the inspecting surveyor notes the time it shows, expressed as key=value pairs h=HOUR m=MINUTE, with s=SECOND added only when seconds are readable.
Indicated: h=8 m=14
